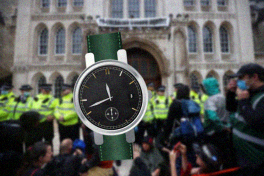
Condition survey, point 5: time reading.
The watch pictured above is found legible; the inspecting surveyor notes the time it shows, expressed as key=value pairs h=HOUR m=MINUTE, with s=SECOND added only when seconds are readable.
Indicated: h=11 m=42
